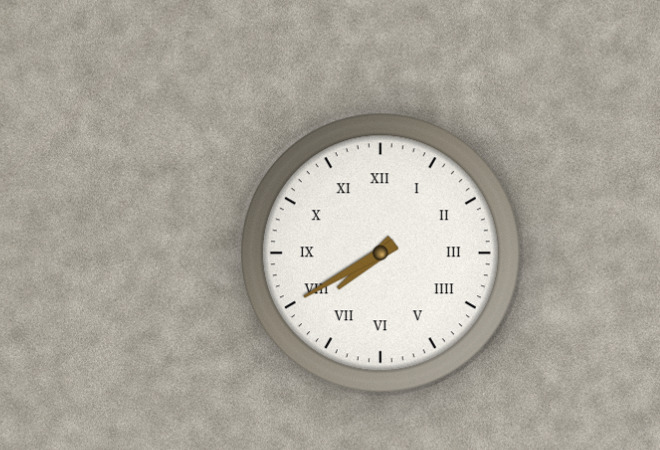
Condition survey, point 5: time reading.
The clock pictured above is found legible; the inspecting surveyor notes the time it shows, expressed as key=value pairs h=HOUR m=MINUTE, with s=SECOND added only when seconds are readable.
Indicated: h=7 m=40
